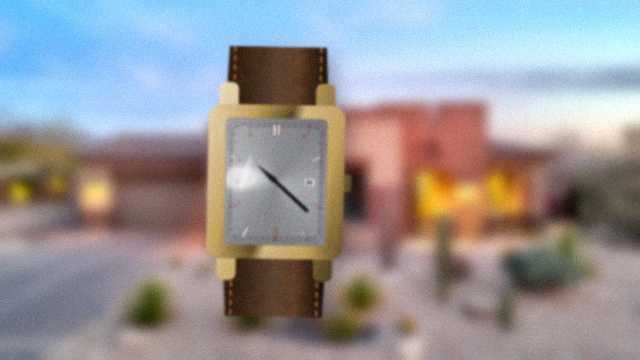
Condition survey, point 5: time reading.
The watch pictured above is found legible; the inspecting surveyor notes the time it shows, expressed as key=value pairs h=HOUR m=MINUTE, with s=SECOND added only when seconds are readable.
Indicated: h=10 m=22
